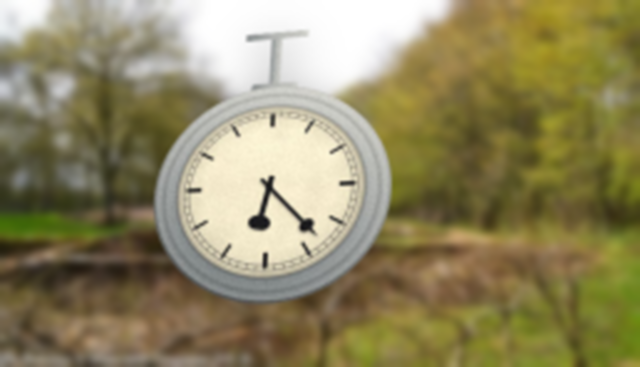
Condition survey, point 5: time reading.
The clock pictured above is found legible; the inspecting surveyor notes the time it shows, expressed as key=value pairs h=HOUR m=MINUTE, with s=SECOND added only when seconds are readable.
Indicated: h=6 m=23
